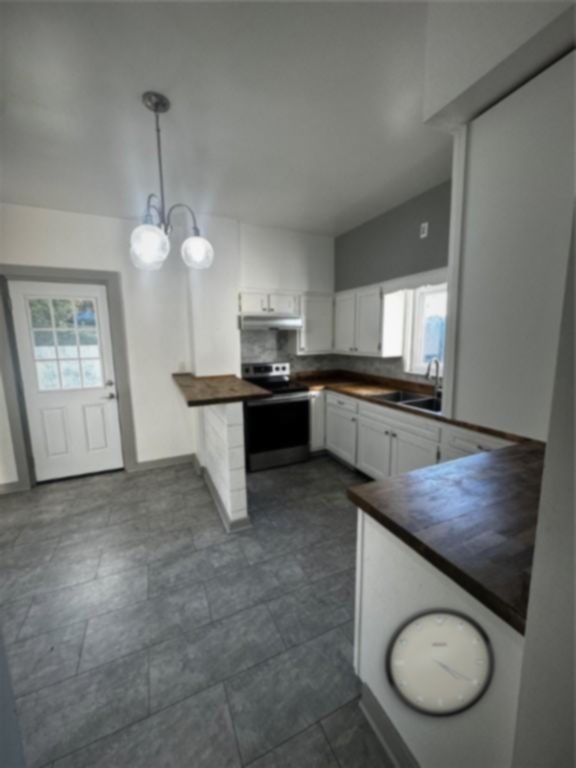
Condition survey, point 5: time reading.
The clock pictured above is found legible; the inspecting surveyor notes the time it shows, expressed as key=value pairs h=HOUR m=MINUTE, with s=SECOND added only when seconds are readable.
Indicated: h=4 m=20
